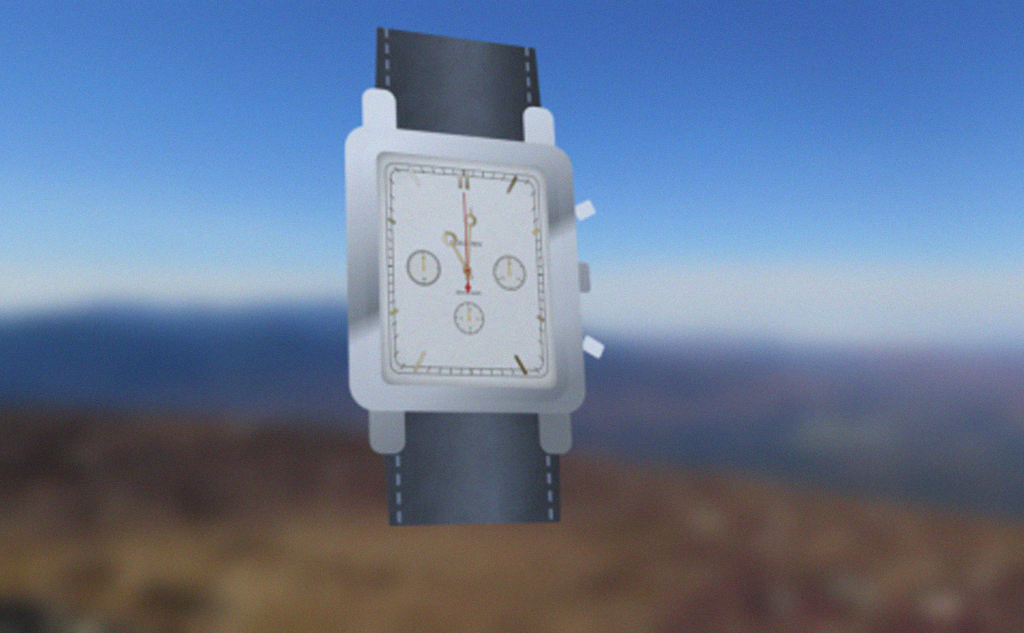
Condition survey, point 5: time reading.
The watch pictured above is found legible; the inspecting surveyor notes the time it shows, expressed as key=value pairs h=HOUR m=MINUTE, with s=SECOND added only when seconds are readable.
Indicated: h=11 m=1
